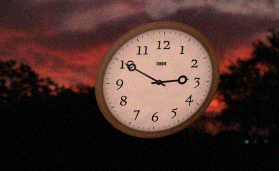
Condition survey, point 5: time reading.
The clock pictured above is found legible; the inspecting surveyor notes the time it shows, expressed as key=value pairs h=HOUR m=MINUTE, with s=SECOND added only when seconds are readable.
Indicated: h=2 m=50
